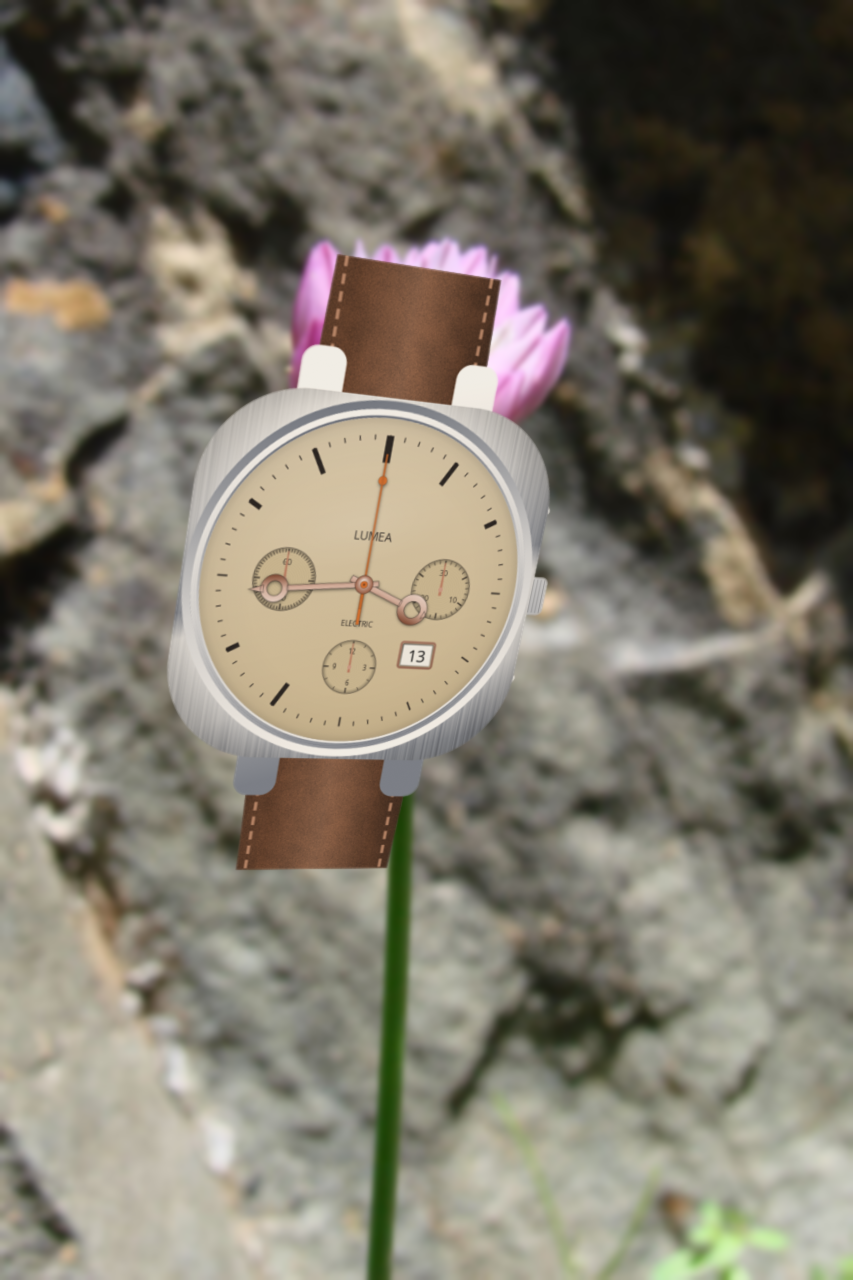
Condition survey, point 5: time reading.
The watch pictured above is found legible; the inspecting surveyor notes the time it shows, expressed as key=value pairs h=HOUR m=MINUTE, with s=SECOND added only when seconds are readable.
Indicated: h=3 m=44
